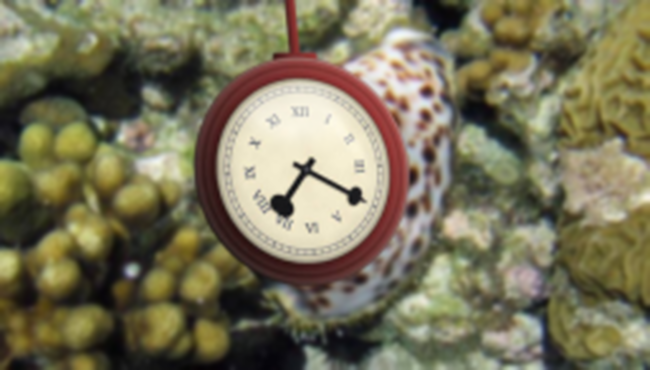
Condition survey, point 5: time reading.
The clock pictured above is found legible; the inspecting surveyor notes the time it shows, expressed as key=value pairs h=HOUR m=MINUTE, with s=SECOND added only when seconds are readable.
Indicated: h=7 m=20
